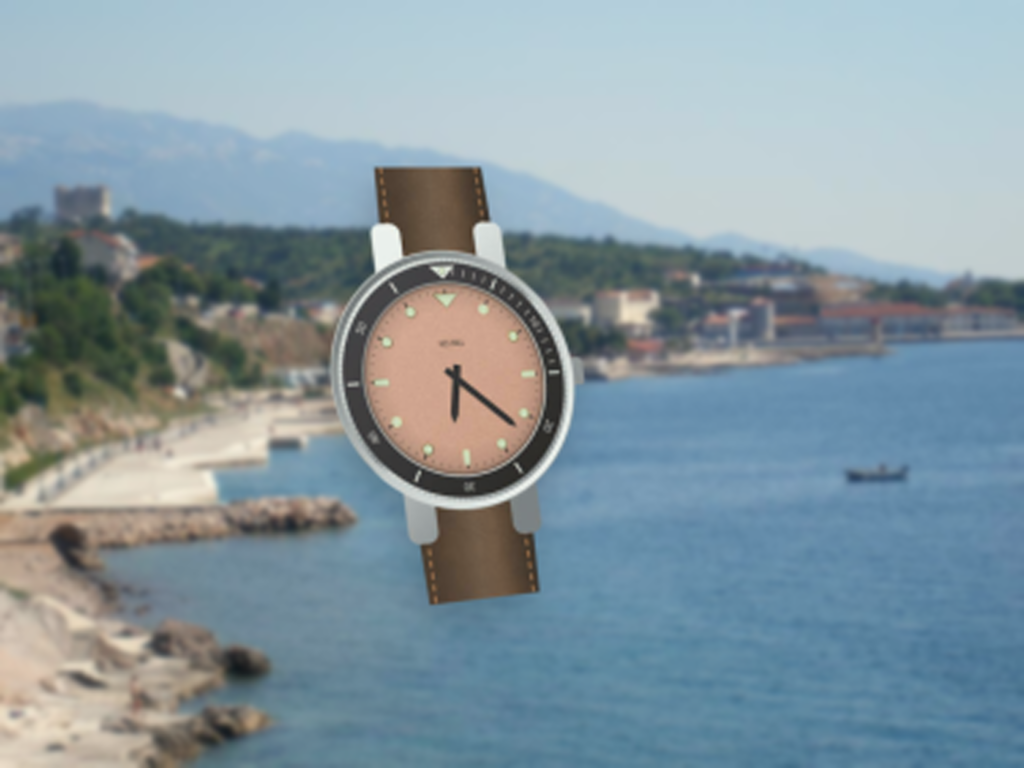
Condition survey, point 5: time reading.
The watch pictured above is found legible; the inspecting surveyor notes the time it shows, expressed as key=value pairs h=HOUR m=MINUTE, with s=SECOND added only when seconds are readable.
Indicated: h=6 m=22
